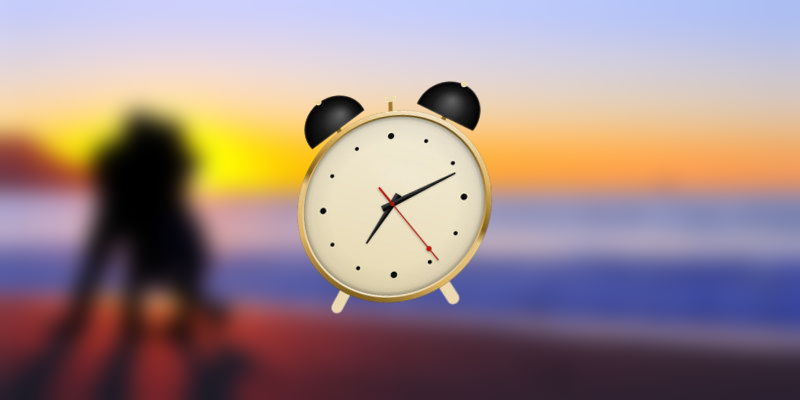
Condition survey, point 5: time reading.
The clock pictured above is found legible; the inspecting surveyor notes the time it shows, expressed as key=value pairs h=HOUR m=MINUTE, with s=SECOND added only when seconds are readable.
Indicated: h=7 m=11 s=24
